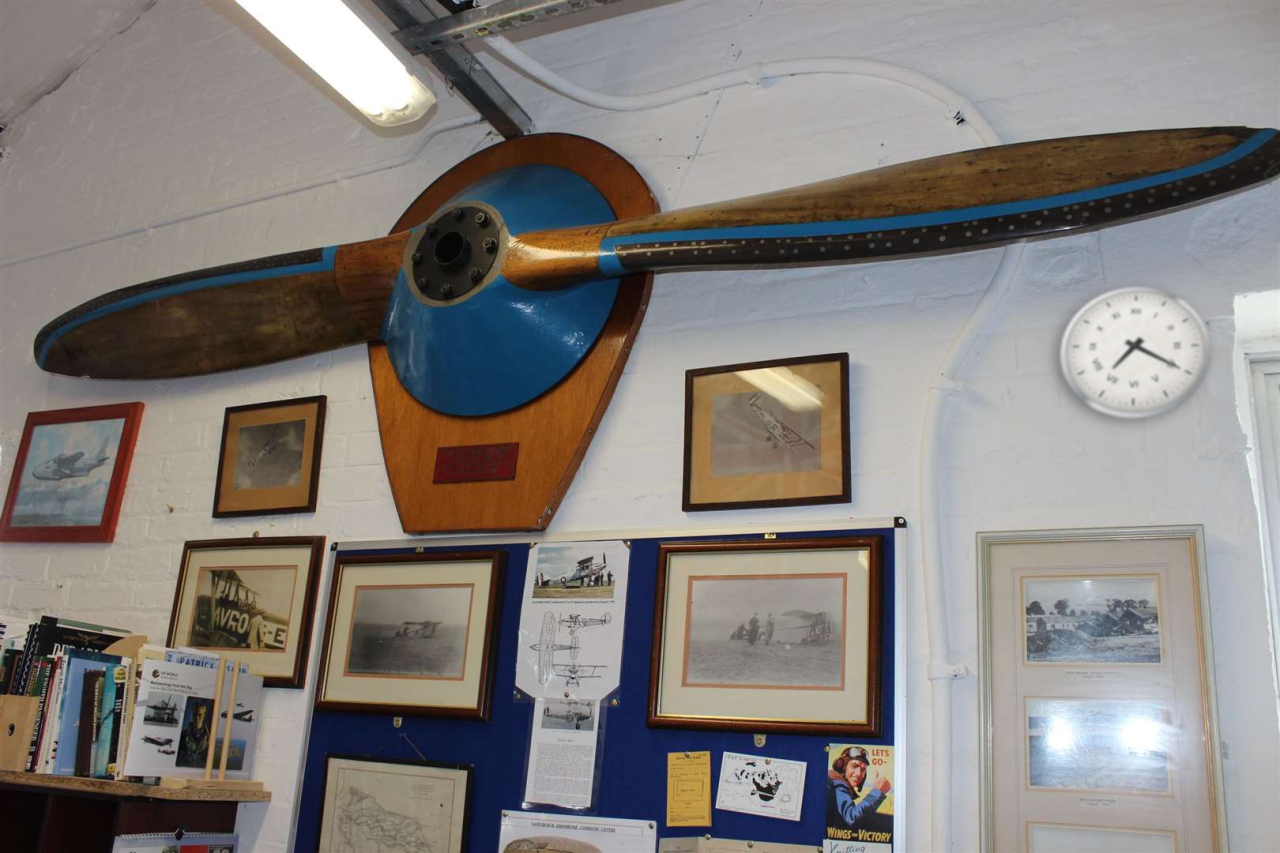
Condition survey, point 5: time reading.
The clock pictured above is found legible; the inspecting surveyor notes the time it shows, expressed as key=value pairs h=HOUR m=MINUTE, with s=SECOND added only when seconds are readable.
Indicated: h=7 m=20
